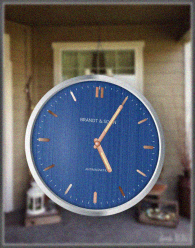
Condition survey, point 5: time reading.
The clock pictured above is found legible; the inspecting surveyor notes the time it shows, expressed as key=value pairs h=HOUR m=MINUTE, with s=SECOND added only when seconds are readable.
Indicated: h=5 m=5
